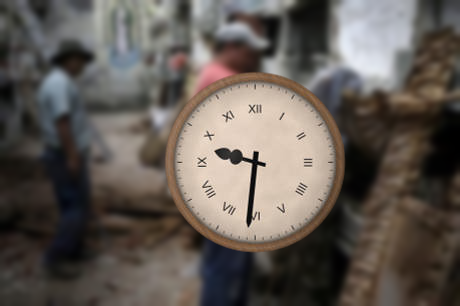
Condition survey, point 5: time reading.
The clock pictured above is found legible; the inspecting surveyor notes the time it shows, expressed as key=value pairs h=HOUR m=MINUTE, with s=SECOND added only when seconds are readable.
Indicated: h=9 m=31
